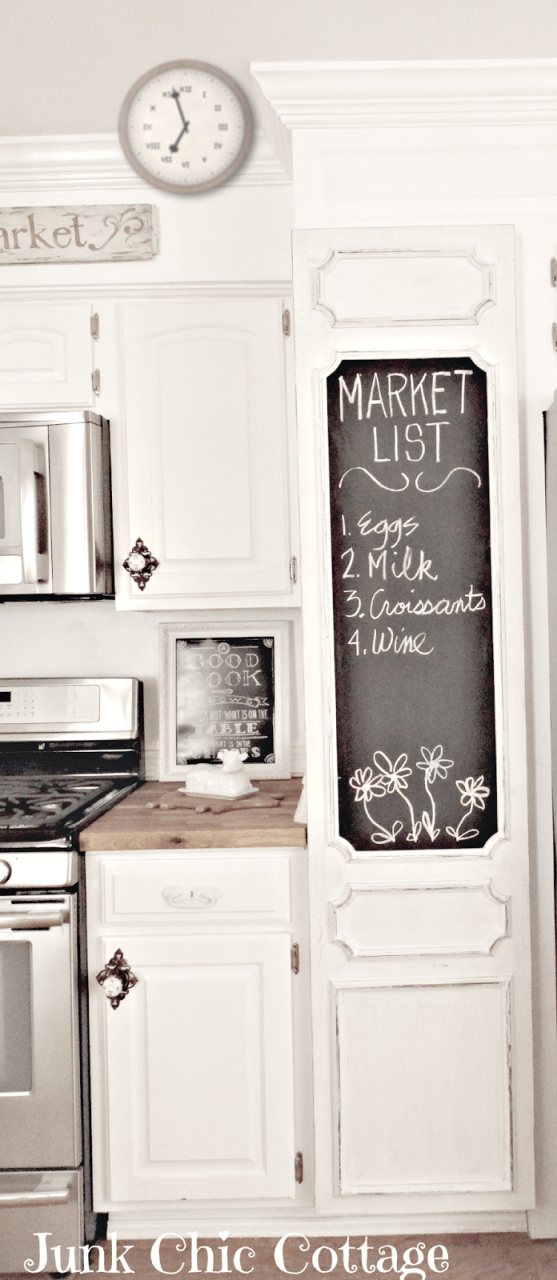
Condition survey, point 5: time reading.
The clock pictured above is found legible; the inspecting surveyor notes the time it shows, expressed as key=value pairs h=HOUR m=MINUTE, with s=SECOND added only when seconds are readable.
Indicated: h=6 m=57
